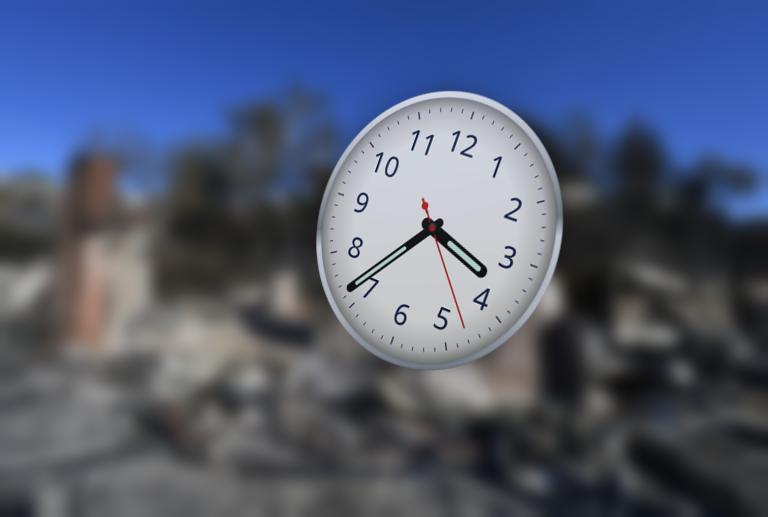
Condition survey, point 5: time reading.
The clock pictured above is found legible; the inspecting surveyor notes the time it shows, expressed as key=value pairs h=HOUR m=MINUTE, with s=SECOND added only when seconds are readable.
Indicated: h=3 m=36 s=23
